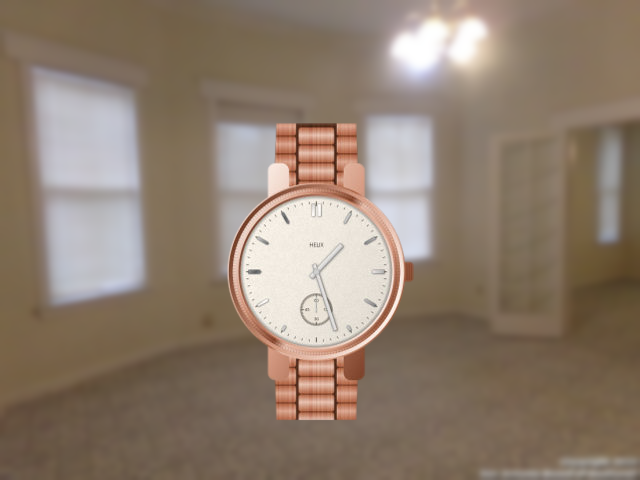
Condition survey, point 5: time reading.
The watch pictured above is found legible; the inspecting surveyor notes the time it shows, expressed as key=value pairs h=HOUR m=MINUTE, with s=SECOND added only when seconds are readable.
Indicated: h=1 m=27
